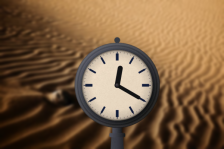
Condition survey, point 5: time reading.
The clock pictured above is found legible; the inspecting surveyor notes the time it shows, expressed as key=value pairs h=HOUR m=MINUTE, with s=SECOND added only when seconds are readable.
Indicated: h=12 m=20
